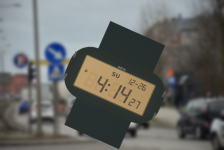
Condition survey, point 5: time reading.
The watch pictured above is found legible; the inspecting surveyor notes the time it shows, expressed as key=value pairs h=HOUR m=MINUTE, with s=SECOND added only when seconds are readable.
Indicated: h=4 m=14 s=27
